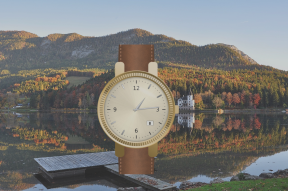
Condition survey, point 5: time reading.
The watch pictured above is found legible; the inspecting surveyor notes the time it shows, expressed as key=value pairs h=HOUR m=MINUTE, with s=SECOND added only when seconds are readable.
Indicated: h=1 m=14
